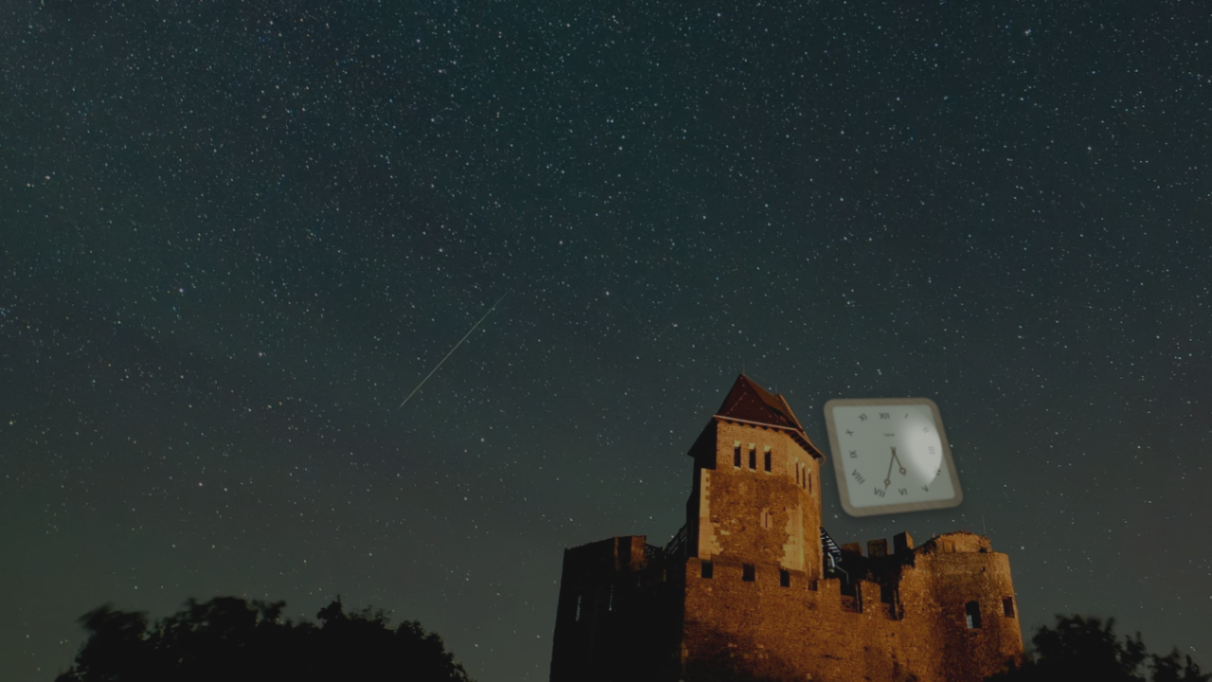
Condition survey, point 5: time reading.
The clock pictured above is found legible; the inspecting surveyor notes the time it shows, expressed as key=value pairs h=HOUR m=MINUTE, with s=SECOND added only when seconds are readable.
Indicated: h=5 m=34
